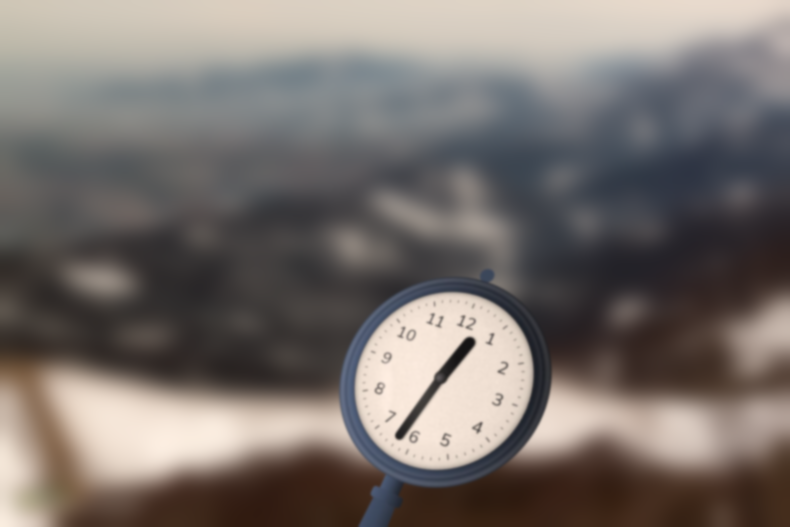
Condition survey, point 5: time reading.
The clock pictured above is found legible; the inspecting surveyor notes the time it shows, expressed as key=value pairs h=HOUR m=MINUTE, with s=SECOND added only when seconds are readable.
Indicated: h=12 m=32
